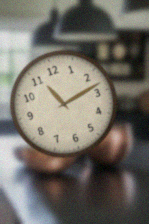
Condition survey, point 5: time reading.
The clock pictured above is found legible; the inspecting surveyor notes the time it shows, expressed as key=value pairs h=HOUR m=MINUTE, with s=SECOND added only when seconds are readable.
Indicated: h=11 m=13
